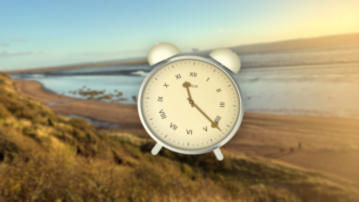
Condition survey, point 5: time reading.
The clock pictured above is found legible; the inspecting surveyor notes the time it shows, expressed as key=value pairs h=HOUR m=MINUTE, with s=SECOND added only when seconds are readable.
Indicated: h=11 m=22
